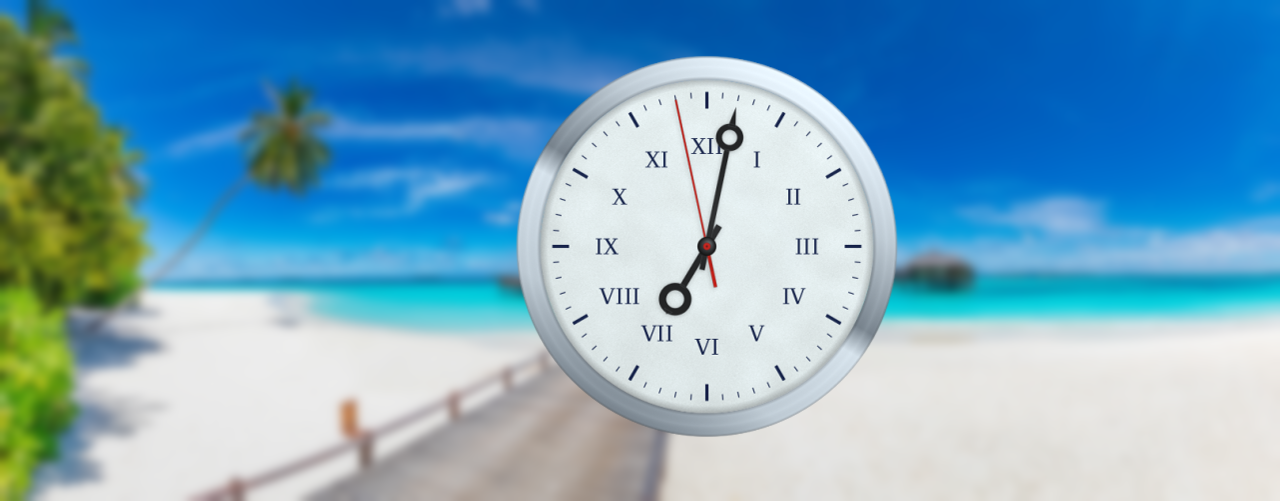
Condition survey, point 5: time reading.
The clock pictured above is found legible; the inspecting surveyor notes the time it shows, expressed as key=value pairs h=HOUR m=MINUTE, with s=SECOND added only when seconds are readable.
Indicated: h=7 m=1 s=58
